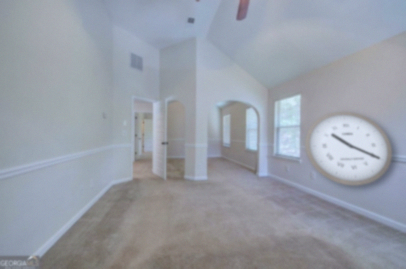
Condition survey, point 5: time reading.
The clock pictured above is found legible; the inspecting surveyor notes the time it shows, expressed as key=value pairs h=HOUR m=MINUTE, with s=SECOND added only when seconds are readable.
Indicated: h=10 m=20
